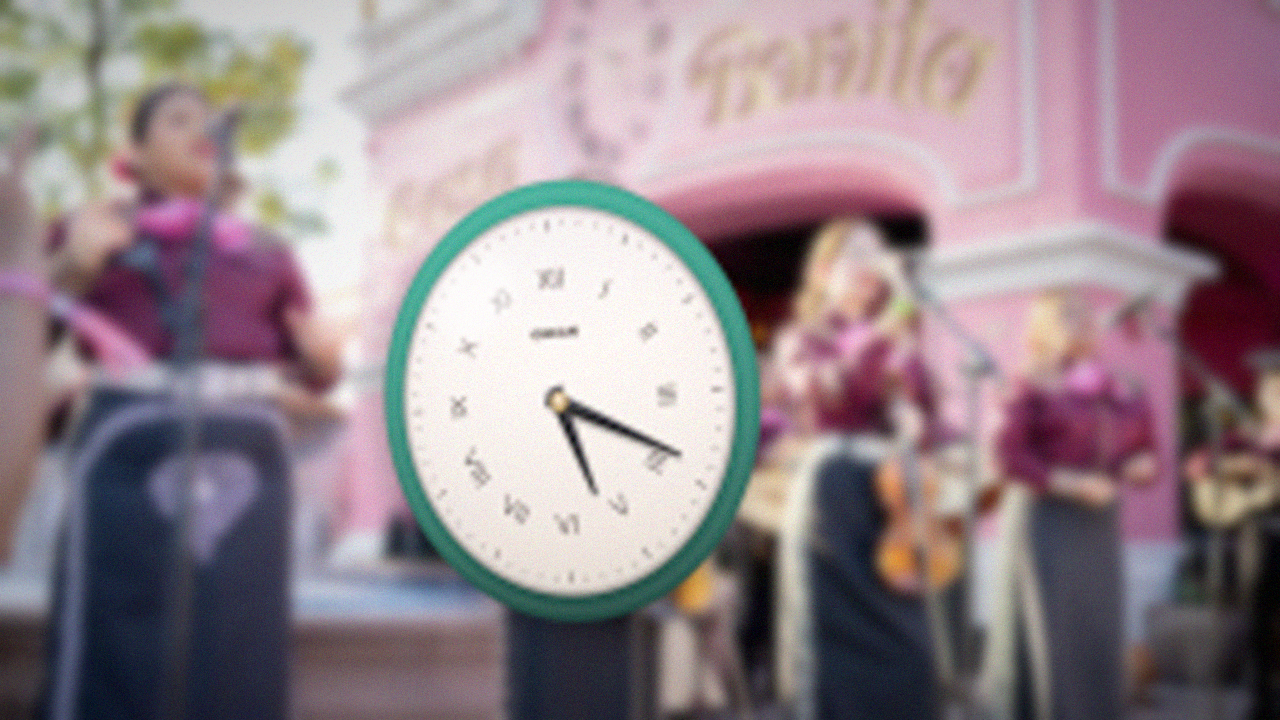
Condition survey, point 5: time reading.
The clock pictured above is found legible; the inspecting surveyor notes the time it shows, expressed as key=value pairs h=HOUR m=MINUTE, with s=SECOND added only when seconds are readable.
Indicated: h=5 m=19
